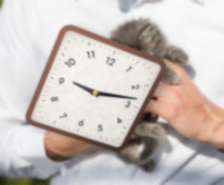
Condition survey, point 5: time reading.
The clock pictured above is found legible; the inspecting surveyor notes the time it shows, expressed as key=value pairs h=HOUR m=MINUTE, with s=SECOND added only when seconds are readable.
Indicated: h=9 m=13
